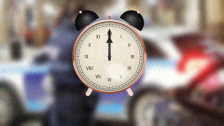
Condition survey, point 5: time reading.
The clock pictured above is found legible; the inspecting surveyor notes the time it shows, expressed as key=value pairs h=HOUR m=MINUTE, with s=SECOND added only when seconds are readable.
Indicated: h=12 m=0
